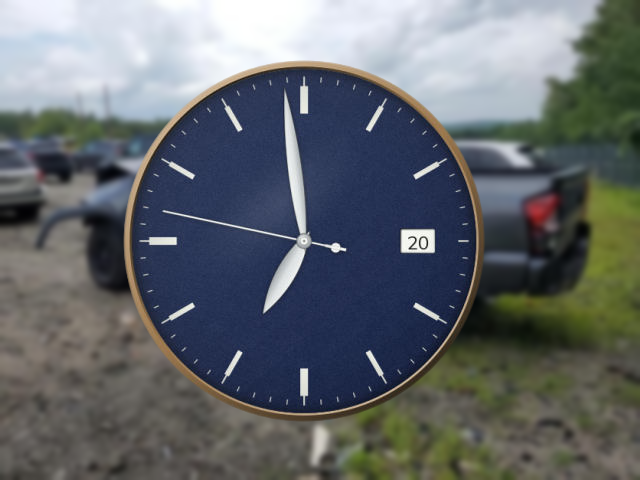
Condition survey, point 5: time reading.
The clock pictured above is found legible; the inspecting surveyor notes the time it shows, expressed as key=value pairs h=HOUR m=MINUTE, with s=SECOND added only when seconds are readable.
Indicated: h=6 m=58 s=47
